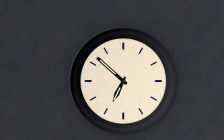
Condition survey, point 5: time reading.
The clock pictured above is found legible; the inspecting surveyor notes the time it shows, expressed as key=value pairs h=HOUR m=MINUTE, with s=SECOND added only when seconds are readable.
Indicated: h=6 m=52
